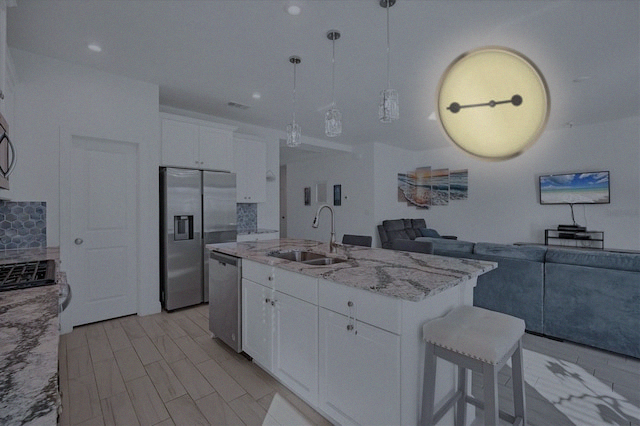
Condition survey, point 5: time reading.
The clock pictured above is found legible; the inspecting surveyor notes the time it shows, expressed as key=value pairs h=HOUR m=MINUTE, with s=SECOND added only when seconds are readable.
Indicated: h=2 m=44
